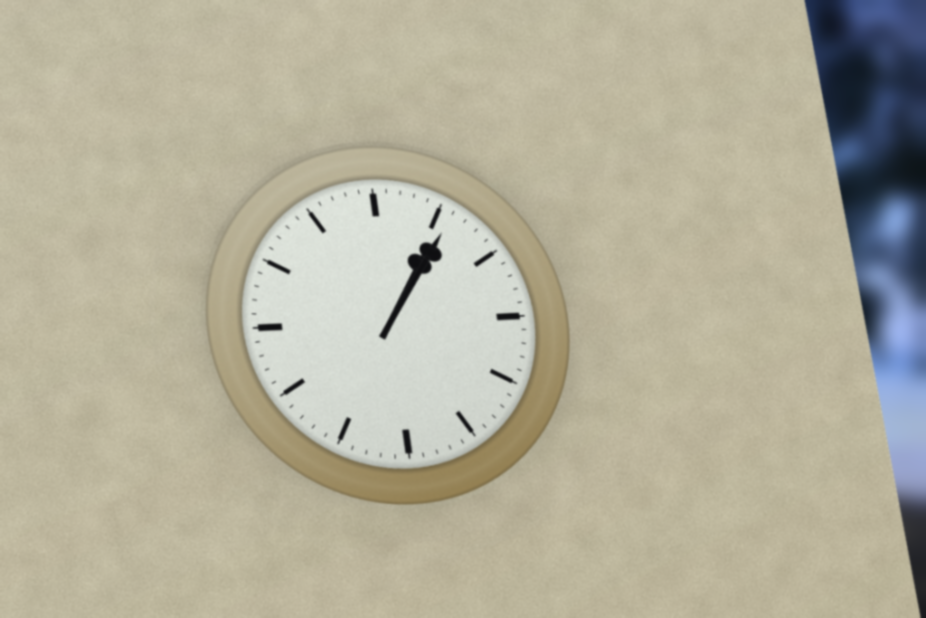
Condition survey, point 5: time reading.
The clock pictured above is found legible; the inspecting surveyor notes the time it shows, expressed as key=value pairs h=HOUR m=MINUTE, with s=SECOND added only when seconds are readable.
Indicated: h=1 m=6
